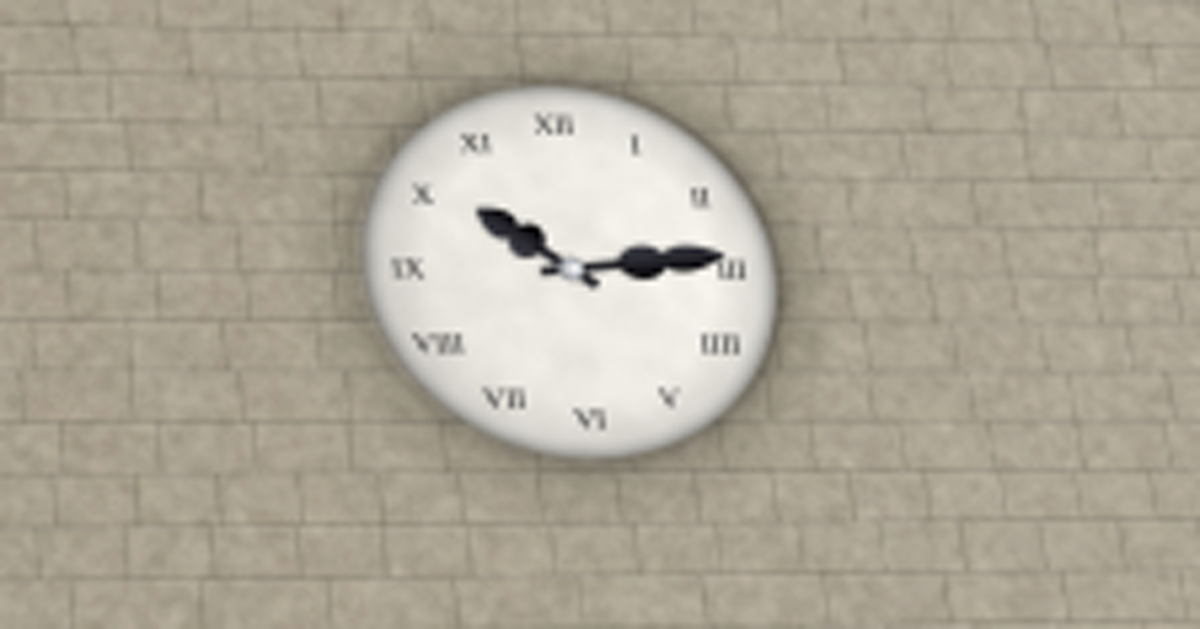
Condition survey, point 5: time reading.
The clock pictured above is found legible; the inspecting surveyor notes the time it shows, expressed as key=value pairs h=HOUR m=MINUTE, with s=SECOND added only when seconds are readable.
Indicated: h=10 m=14
